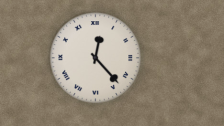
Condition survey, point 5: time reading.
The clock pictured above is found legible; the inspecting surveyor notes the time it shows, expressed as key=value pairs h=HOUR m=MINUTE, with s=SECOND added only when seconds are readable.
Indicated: h=12 m=23
